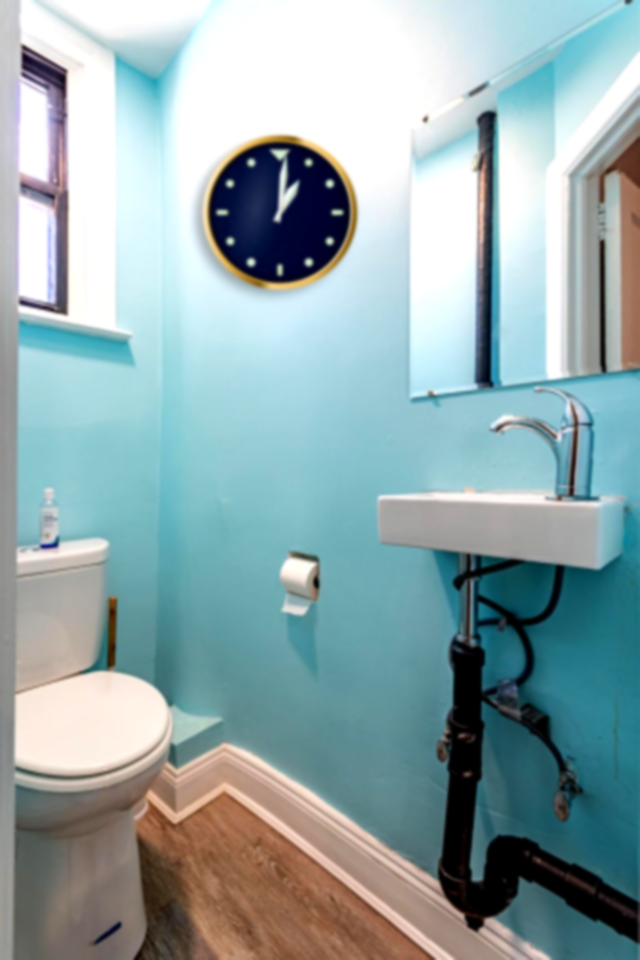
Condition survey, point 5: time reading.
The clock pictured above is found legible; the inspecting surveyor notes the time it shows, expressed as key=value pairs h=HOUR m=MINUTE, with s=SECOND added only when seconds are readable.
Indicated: h=1 m=1
